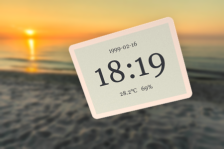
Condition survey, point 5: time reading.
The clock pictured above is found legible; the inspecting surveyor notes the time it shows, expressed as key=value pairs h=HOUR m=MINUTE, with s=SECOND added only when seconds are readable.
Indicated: h=18 m=19
